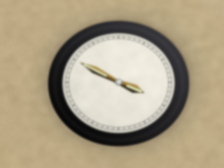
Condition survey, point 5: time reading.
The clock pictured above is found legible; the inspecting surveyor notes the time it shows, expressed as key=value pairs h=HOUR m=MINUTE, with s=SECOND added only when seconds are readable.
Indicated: h=3 m=50
